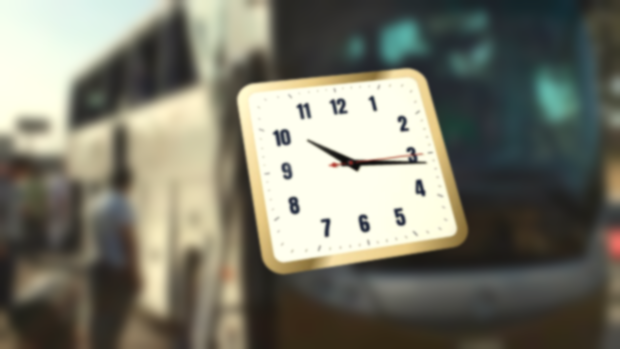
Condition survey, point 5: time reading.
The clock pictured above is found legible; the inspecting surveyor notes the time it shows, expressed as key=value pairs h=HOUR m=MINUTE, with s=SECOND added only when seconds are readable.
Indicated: h=10 m=16 s=15
